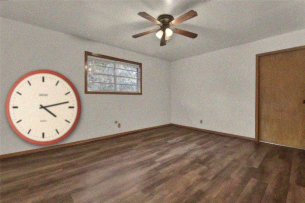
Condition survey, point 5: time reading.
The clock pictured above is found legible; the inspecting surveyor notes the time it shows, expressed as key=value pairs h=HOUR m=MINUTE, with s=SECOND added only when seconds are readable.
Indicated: h=4 m=13
